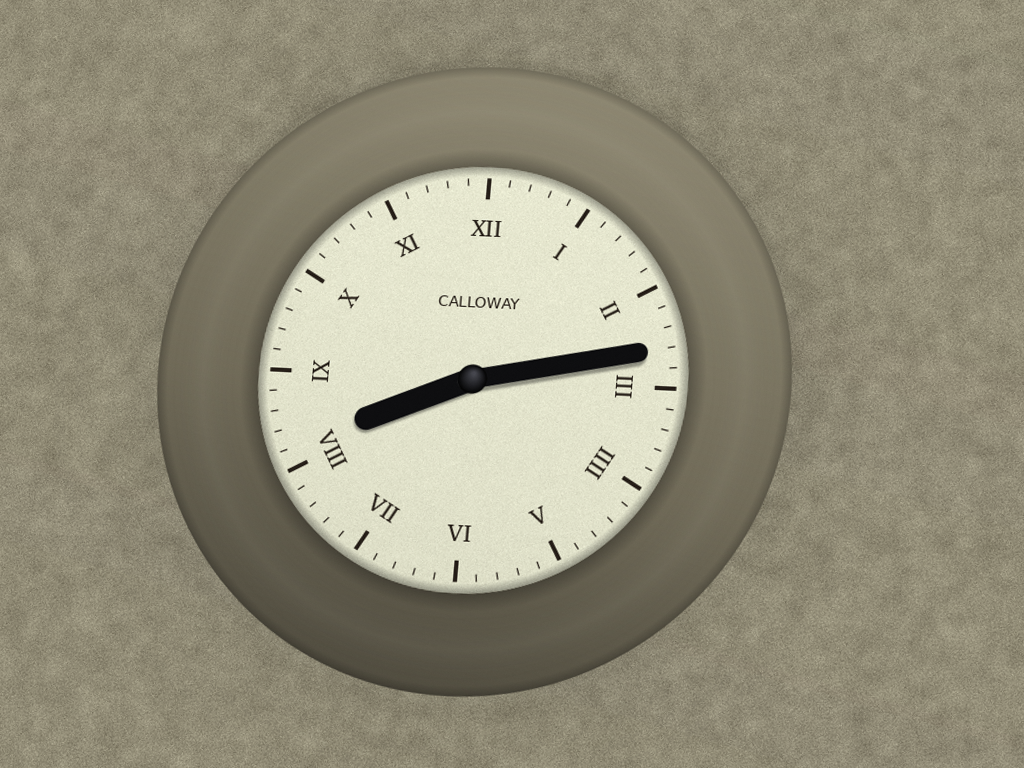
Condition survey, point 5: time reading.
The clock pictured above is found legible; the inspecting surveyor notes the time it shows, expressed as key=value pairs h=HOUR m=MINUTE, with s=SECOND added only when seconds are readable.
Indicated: h=8 m=13
